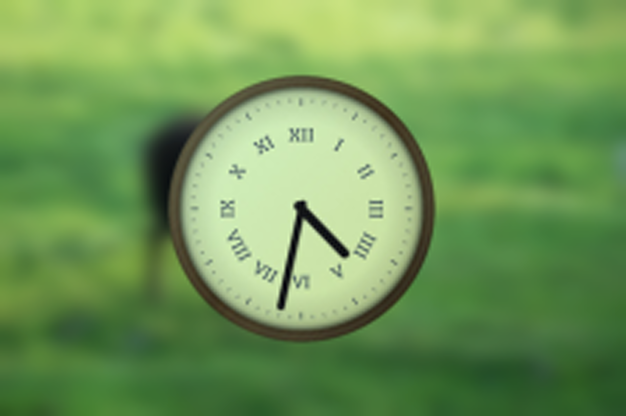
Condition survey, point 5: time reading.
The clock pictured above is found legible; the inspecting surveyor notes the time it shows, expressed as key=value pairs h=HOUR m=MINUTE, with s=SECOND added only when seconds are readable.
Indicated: h=4 m=32
